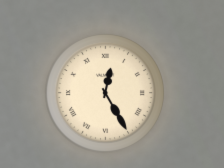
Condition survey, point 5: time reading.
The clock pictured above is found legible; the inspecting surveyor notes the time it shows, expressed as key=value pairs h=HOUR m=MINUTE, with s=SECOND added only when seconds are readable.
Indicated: h=12 m=25
